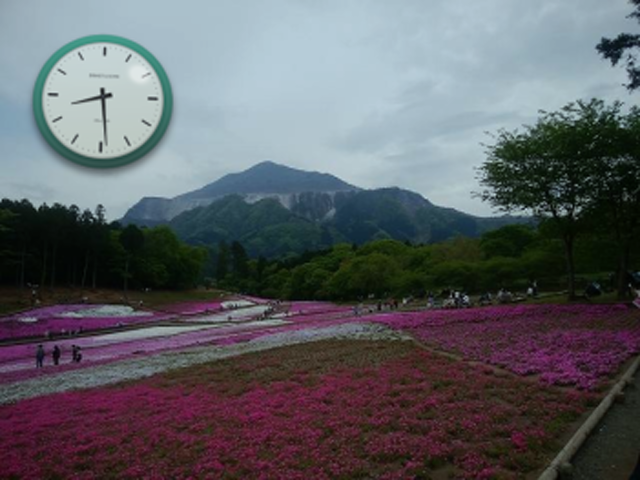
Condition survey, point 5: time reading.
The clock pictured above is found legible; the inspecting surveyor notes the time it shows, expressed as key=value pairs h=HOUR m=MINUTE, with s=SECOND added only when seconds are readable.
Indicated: h=8 m=29
